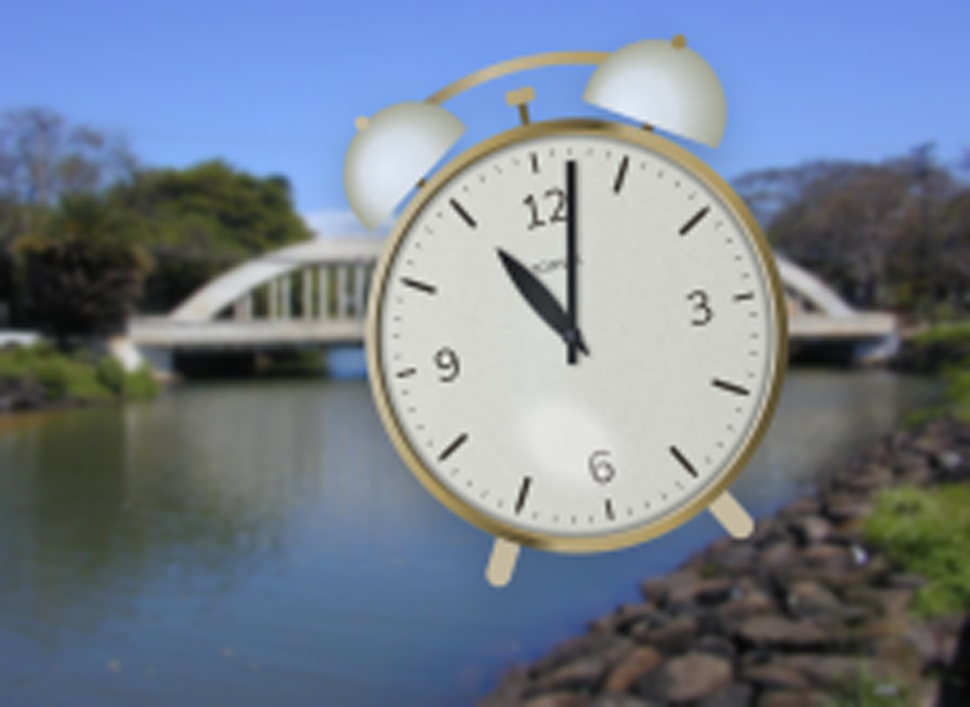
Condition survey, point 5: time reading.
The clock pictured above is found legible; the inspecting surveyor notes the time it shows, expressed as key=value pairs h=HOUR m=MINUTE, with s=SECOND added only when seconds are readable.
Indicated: h=11 m=2
